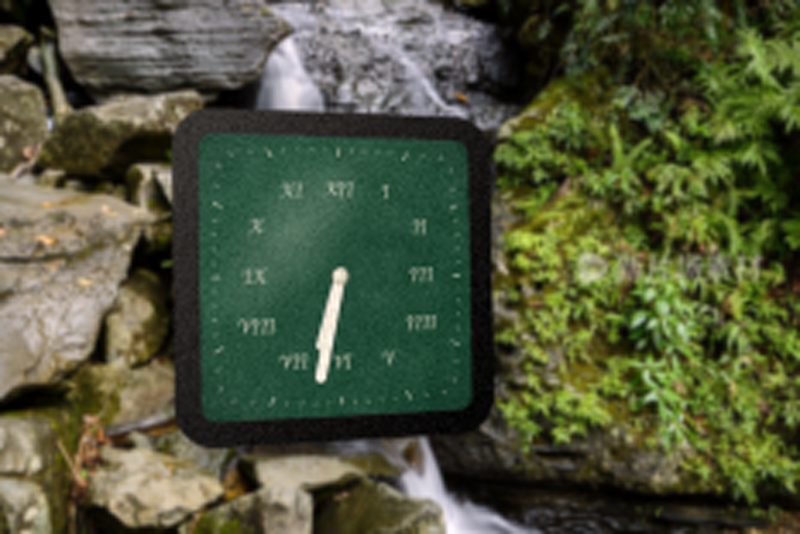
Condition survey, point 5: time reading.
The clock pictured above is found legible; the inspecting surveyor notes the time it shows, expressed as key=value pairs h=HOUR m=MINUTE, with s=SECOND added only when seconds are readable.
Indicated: h=6 m=32
